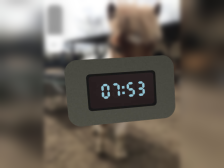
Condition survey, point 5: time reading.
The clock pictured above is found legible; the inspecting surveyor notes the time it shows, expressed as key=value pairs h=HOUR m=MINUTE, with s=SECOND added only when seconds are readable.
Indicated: h=7 m=53
